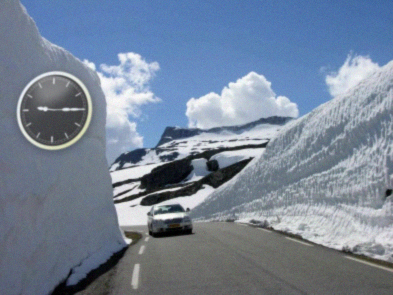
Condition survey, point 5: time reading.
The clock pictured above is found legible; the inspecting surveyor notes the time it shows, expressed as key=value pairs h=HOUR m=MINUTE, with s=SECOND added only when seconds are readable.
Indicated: h=9 m=15
